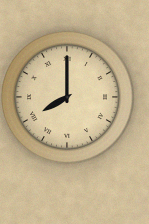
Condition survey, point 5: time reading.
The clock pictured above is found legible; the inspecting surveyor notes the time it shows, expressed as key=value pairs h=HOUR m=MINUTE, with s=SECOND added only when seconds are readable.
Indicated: h=8 m=0
